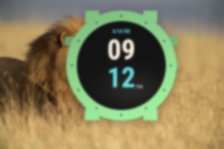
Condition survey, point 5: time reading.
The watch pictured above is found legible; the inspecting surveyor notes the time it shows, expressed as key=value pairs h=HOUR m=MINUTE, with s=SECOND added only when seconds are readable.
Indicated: h=9 m=12
